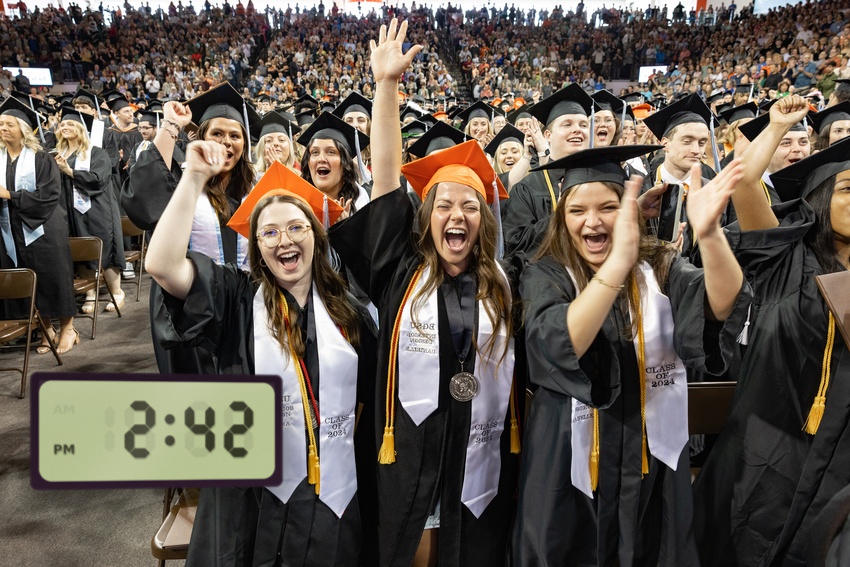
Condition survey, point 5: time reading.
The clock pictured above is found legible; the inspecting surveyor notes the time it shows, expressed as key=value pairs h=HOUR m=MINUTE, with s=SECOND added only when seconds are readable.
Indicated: h=2 m=42
